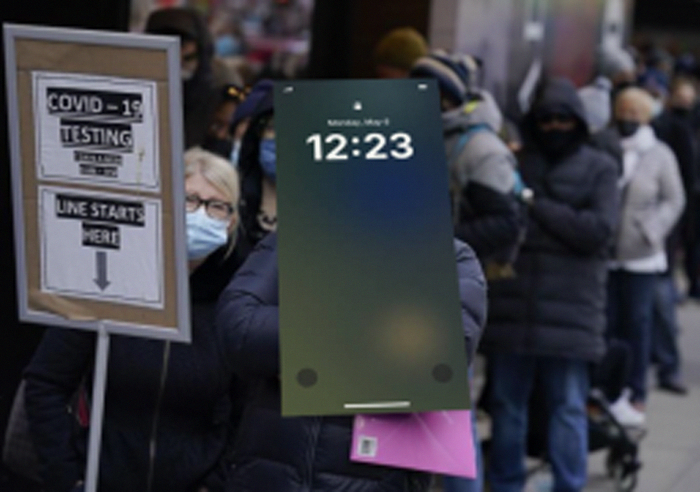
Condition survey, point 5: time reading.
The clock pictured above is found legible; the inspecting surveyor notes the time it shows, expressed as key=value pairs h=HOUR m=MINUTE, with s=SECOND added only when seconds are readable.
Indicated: h=12 m=23
